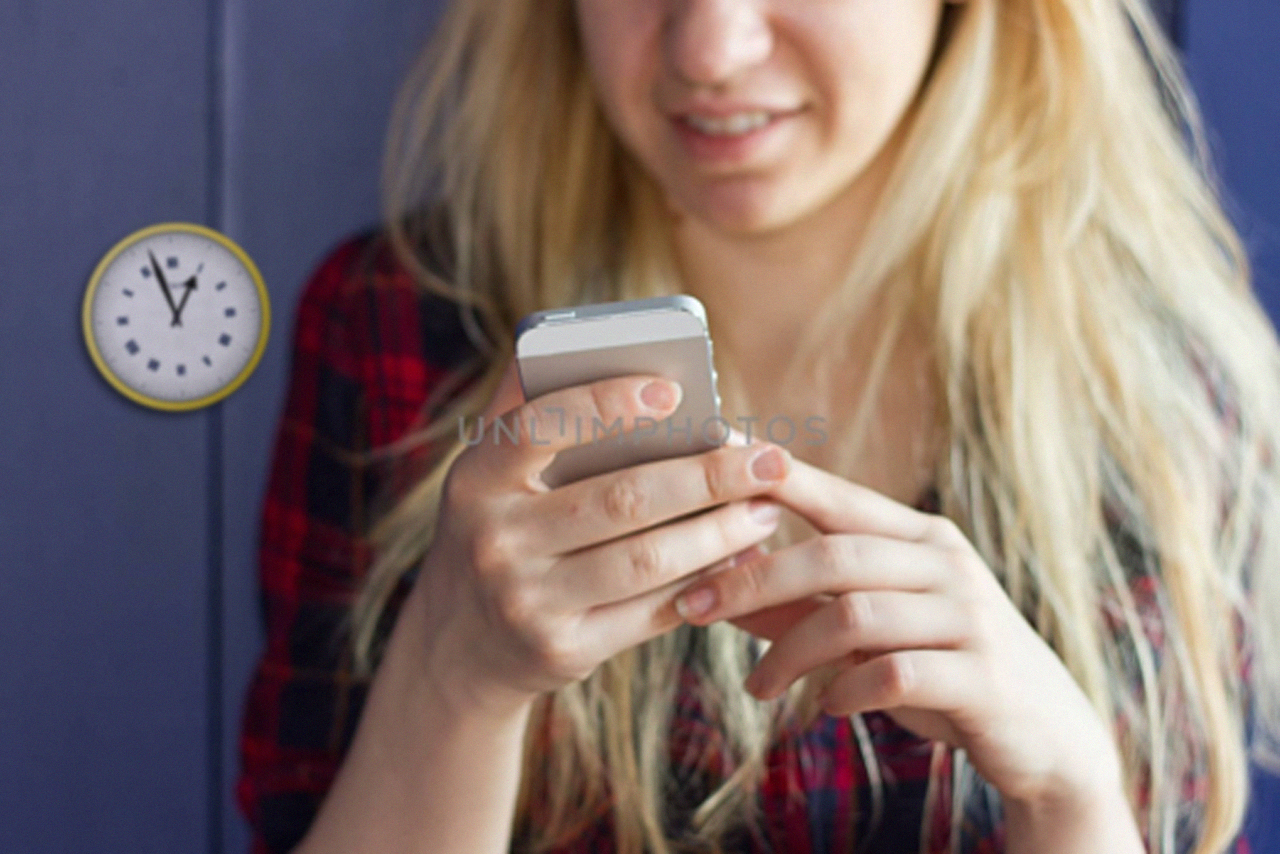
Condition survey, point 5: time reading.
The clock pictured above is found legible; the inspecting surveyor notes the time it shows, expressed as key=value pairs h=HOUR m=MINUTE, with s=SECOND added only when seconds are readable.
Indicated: h=12 m=57
